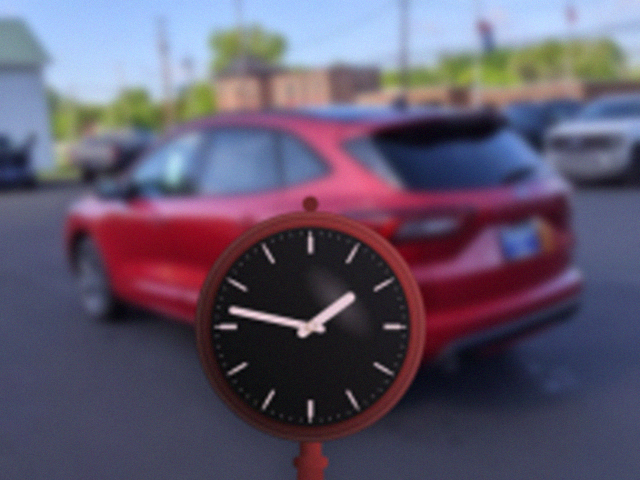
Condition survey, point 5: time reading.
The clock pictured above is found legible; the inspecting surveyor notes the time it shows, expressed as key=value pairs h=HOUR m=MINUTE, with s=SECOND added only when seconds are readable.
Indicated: h=1 m=47
